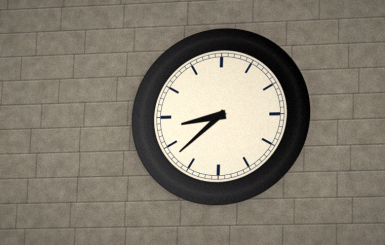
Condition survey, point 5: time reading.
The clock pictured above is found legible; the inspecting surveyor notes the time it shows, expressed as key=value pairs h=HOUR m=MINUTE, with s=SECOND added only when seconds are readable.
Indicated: h=8 m=38
